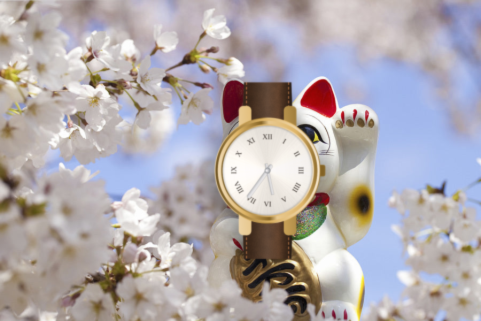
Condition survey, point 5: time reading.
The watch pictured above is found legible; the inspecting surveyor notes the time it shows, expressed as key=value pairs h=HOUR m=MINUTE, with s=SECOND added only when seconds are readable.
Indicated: h=5 m=36
